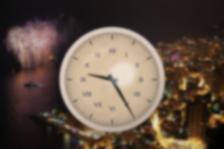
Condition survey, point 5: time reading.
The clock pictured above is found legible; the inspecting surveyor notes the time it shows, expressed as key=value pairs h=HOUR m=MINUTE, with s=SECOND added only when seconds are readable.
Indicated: h=9 m=25
